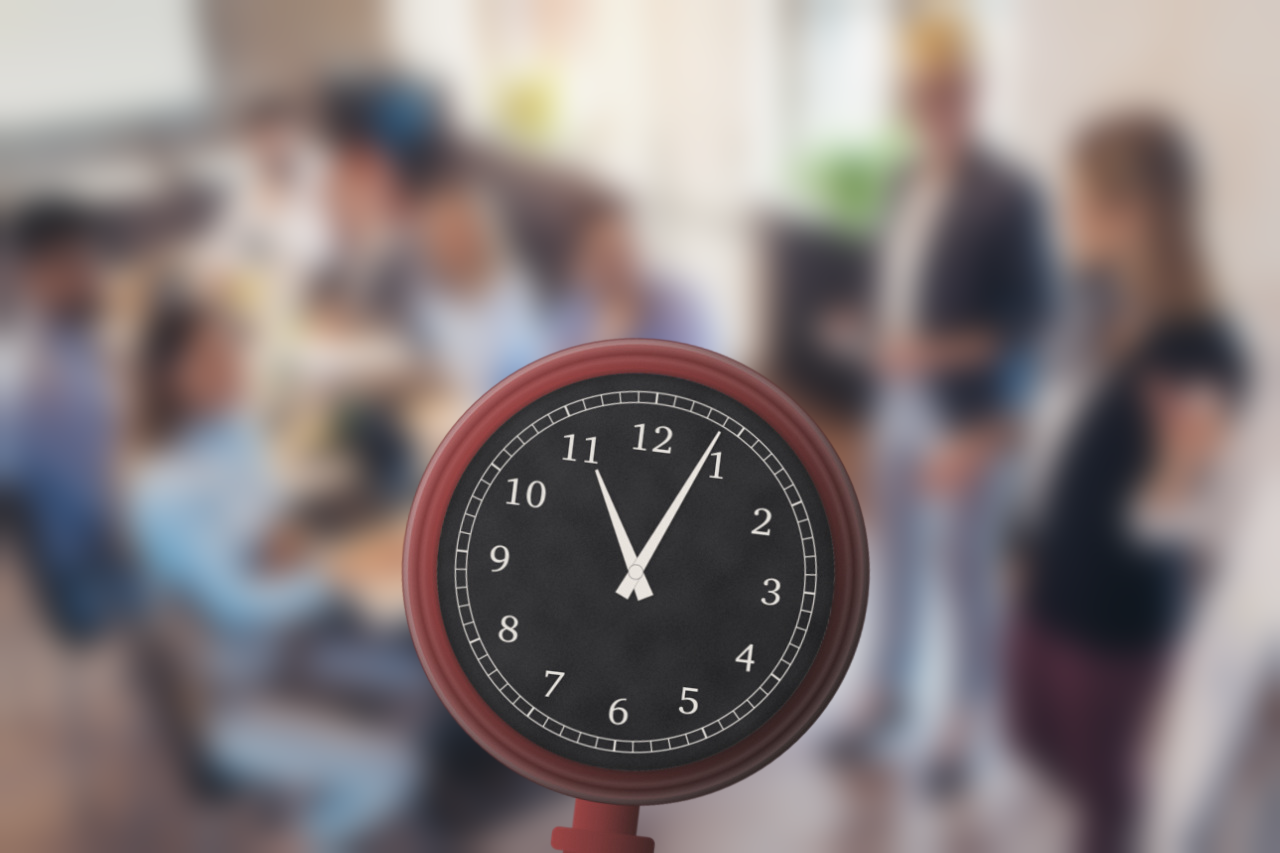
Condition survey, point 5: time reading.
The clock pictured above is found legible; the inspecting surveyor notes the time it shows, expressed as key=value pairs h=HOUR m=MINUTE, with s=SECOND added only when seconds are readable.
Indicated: h=11 m=4
